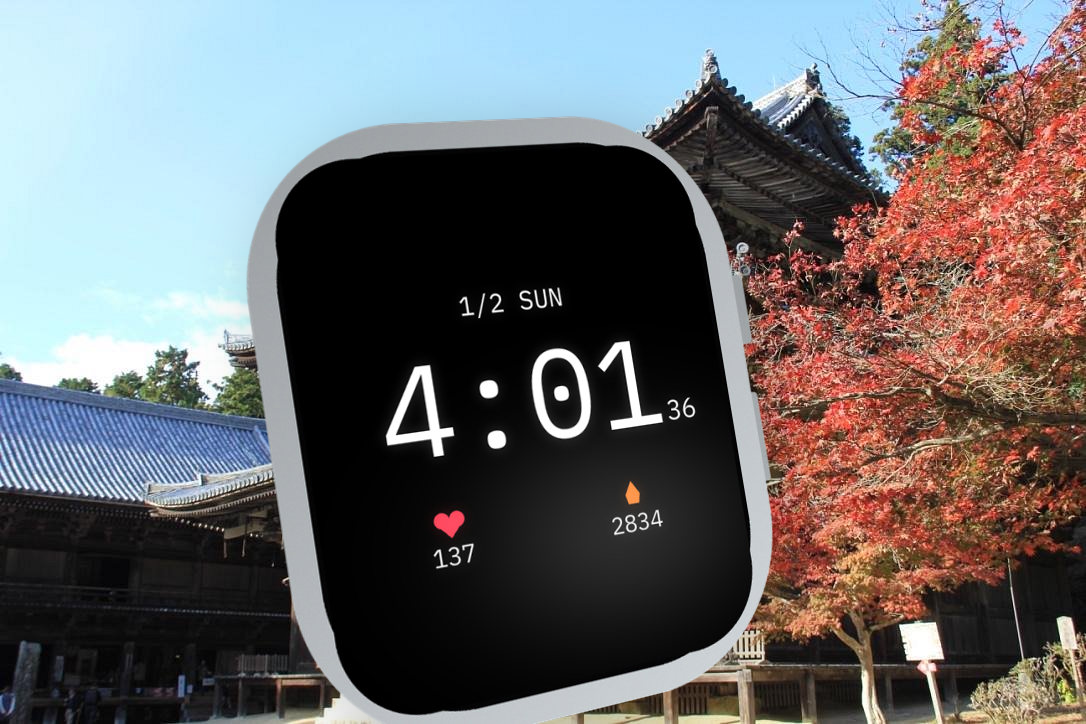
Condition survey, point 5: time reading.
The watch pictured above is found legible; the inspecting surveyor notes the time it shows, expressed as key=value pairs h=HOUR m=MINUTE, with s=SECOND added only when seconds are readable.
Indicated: h=4 m=1 s=36
